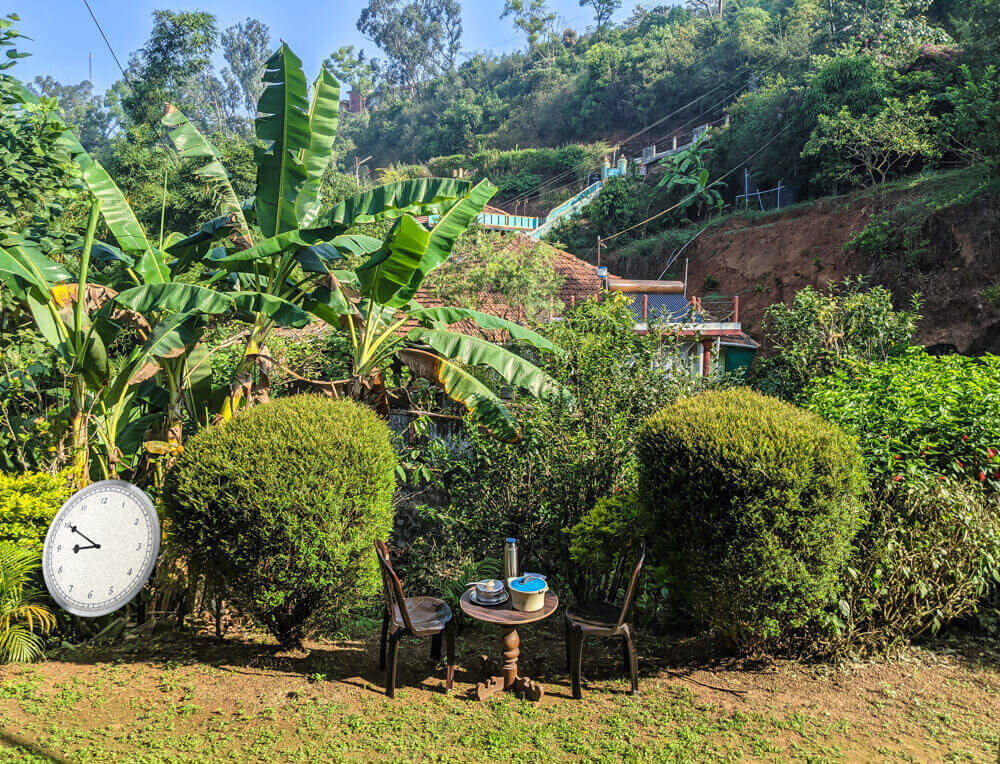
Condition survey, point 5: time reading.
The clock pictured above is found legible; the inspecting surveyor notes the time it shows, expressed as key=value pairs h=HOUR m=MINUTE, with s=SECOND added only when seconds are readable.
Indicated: h=8 m=50
